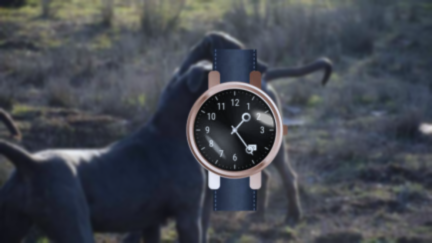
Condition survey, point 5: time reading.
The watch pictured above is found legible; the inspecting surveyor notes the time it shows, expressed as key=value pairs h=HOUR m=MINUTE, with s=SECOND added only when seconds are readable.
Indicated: h=1 m=24
